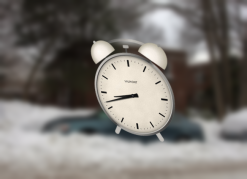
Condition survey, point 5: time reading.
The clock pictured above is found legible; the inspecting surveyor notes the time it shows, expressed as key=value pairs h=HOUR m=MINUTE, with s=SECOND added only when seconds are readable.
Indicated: h=8 m=42
